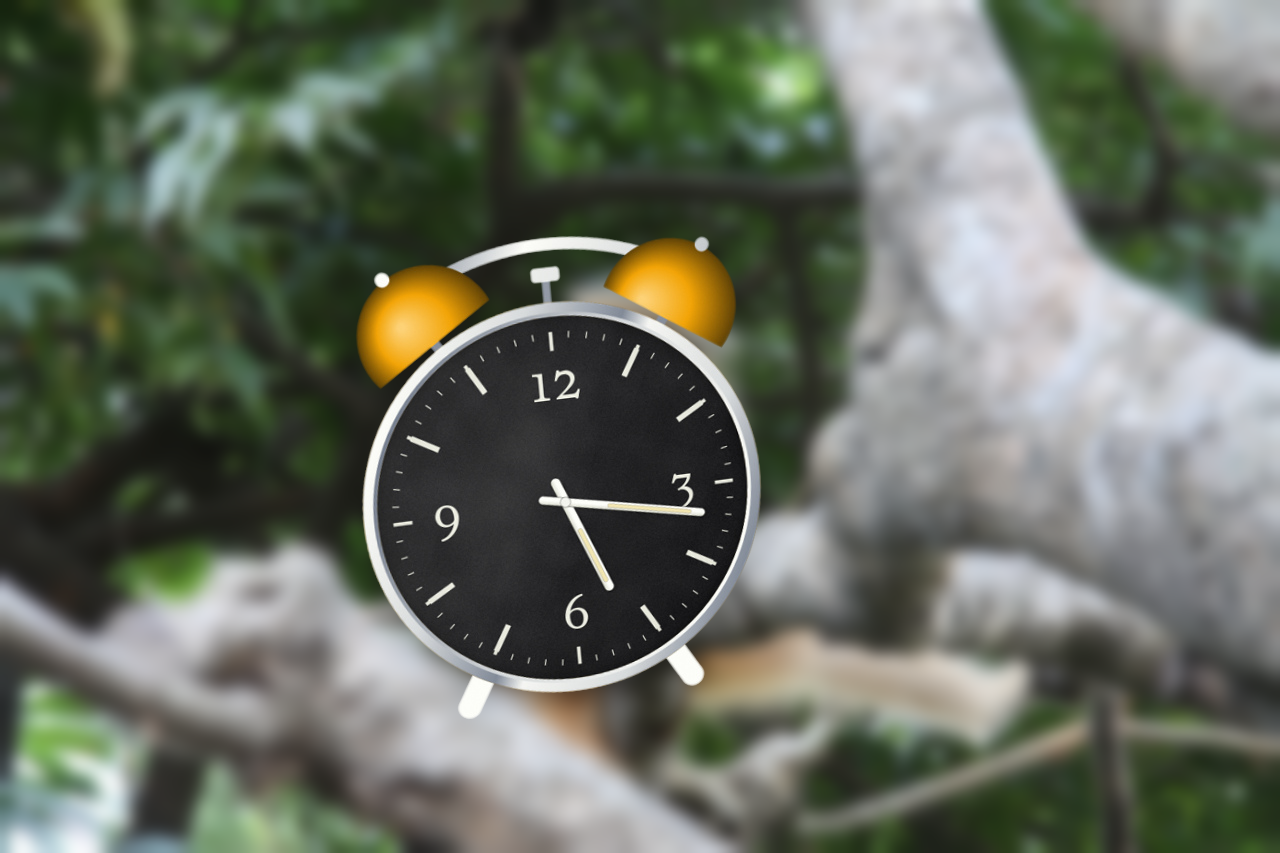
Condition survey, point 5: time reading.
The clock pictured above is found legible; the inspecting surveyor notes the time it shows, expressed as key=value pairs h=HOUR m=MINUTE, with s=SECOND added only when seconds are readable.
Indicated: h=5 m=17
